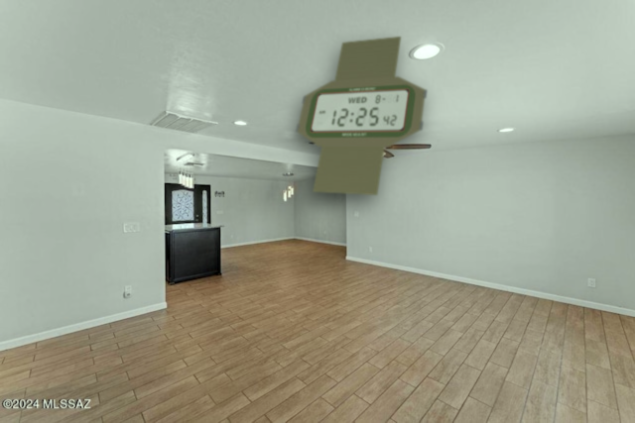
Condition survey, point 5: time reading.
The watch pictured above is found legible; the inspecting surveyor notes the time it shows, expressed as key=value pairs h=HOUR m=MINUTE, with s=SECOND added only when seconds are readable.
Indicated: h=12 m=25
